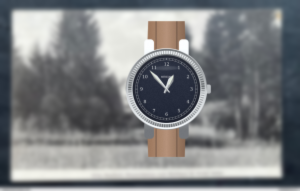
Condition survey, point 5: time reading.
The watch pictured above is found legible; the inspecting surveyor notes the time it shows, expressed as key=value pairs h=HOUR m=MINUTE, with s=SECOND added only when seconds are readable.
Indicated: h=12 m=53
